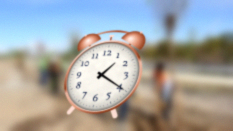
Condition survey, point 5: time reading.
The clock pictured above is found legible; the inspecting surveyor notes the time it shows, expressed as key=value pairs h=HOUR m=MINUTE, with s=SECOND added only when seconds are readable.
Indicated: h=1 m=20
